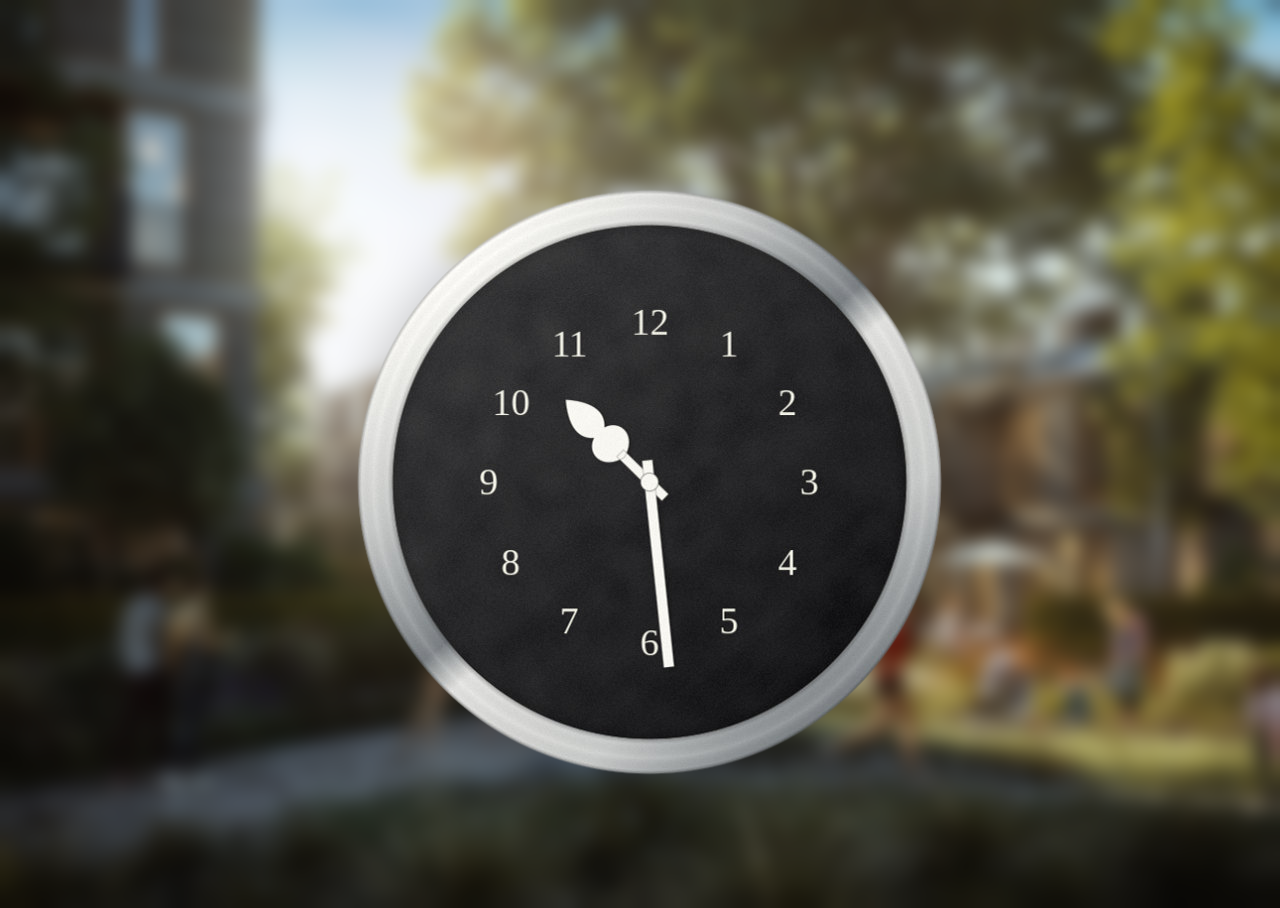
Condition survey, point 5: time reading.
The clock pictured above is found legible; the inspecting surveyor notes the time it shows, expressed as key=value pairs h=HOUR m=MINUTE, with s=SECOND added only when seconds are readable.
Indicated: h=10 m=29
